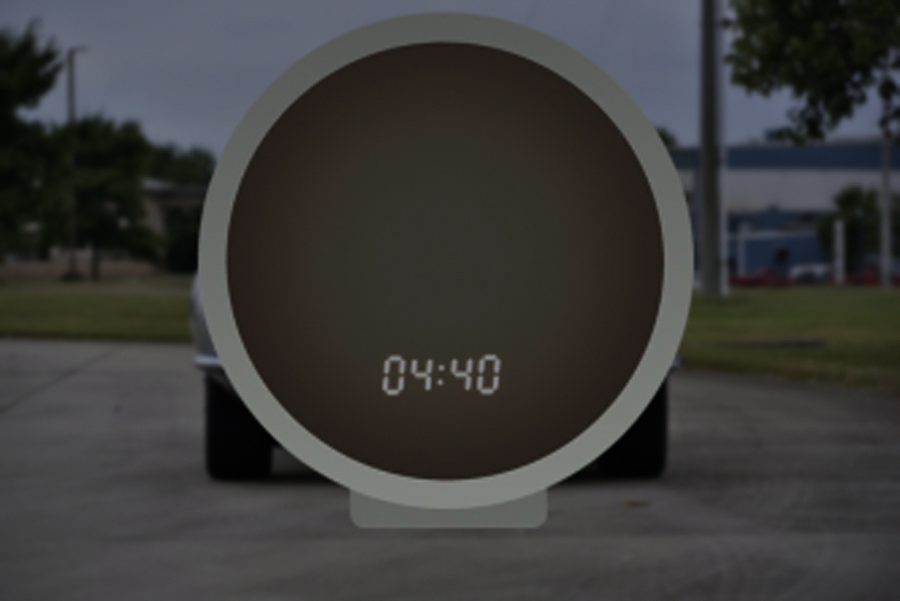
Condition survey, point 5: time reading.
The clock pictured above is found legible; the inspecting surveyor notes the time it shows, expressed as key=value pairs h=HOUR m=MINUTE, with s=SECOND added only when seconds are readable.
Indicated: h=4 m=40
